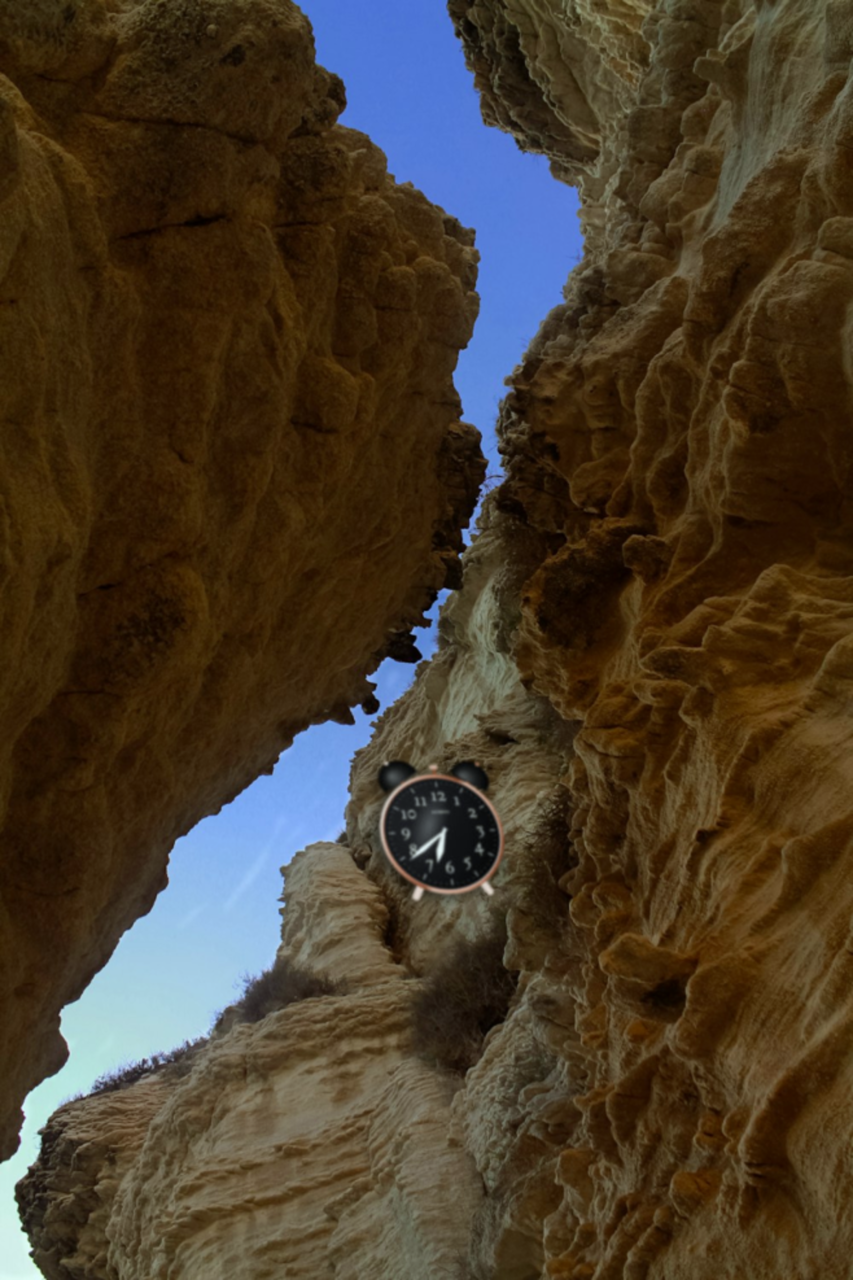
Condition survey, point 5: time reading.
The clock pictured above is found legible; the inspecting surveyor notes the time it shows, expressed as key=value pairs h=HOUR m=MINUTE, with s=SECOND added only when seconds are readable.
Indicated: h=6 m=39
